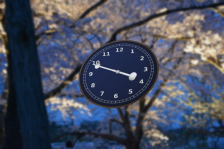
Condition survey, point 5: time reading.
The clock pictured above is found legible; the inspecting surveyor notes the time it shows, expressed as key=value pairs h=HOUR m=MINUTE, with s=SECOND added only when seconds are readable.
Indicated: h=3 m=49
